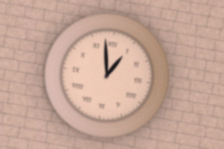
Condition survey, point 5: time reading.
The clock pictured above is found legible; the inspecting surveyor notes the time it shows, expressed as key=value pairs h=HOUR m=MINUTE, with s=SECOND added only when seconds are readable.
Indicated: h=12 m=58
